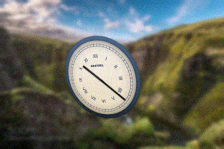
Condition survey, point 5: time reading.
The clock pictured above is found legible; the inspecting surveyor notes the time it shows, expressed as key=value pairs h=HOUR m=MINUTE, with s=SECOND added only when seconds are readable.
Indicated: h=10 m=22
